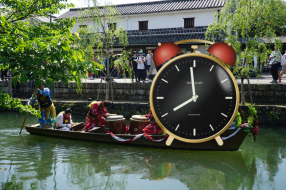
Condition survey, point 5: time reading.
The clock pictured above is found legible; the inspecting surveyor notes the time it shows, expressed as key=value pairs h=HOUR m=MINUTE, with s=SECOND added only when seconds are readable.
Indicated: h=7 m=59
